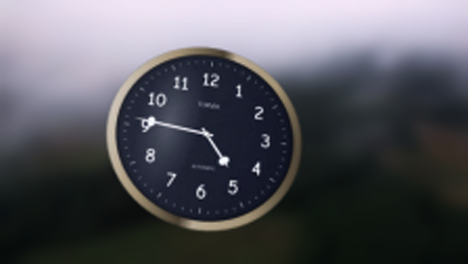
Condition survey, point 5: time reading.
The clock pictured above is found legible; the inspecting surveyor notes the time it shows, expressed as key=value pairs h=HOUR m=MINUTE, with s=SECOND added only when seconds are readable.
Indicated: h=4 m=46
